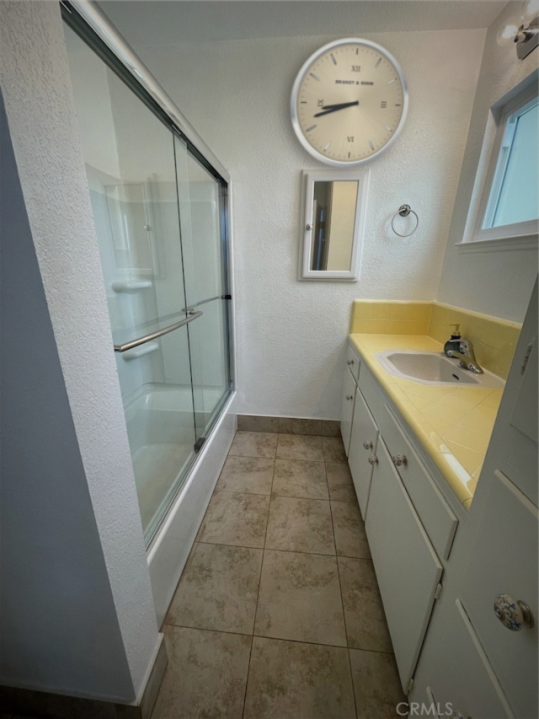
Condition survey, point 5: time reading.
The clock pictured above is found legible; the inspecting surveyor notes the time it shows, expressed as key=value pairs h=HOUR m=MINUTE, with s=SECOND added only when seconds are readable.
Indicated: h=8 m=42
